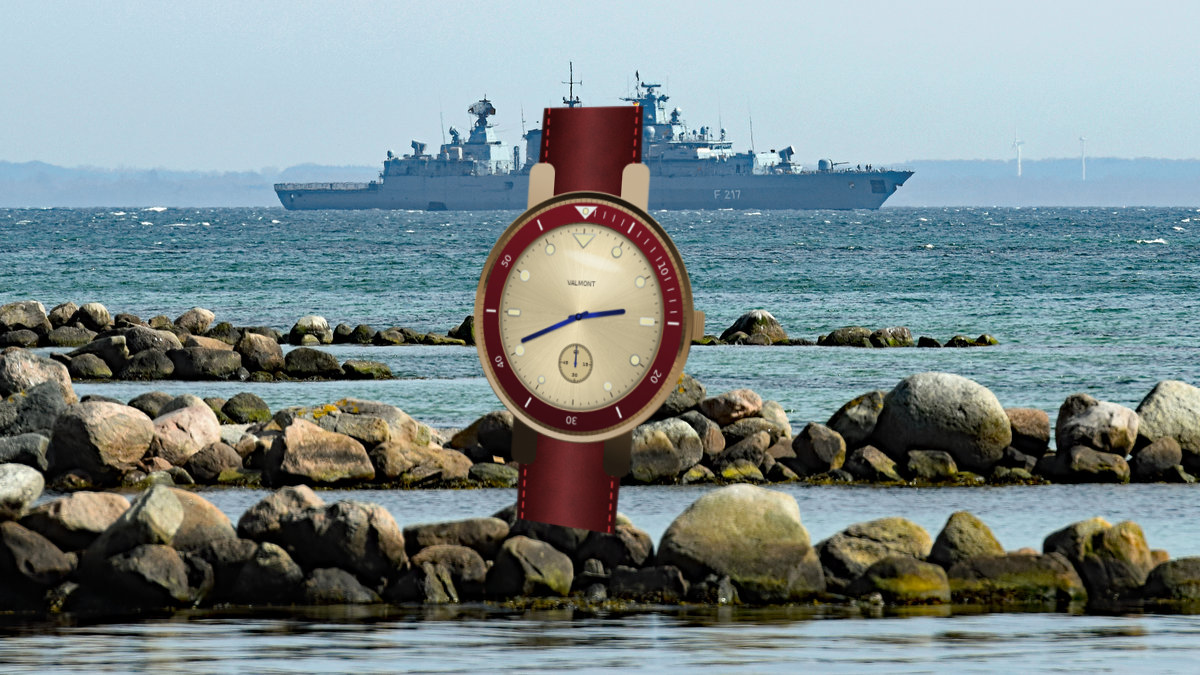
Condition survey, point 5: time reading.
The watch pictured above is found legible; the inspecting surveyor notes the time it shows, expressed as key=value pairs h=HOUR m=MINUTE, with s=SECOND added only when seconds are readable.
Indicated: h=2 m=41
